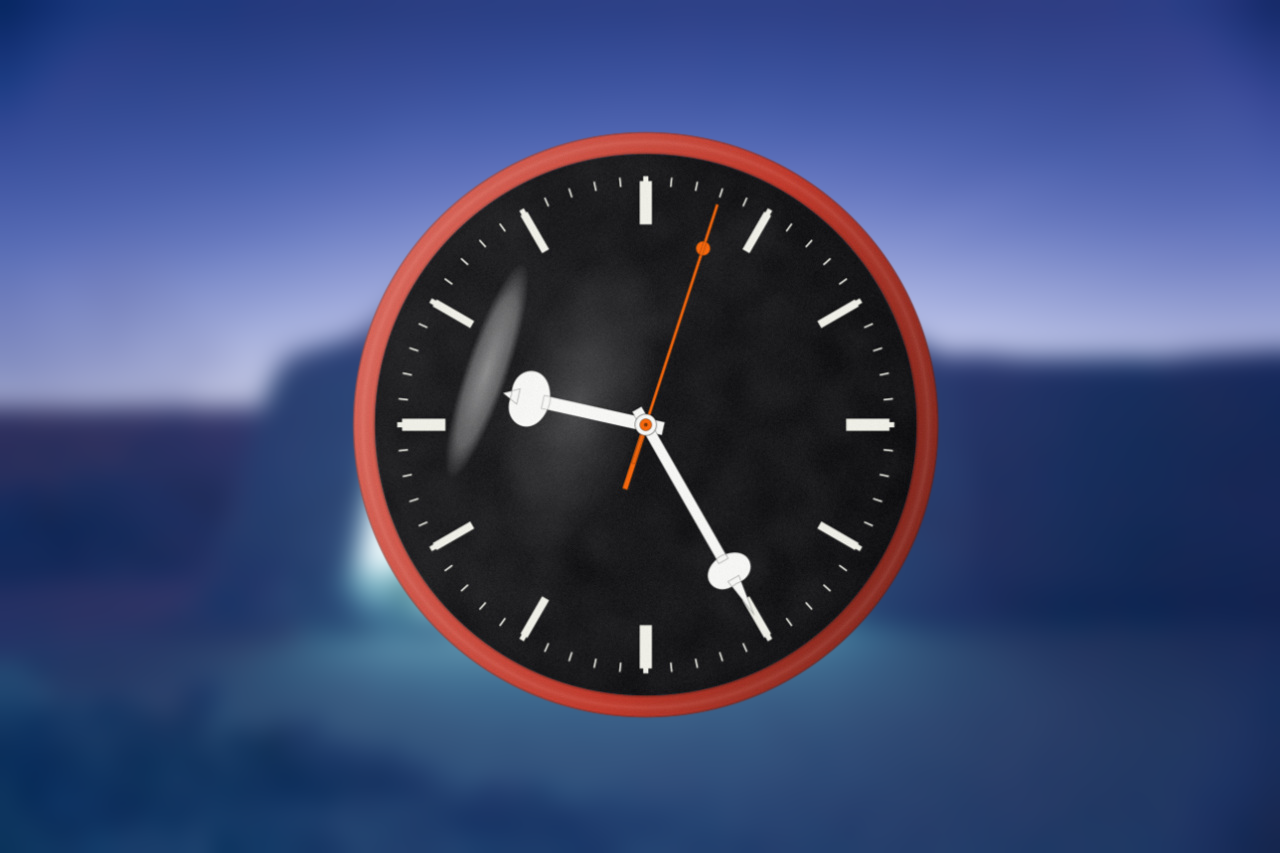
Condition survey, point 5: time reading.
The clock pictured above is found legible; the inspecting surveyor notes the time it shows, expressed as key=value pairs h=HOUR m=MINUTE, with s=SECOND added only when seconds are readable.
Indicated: h=9 m=25 s=3
